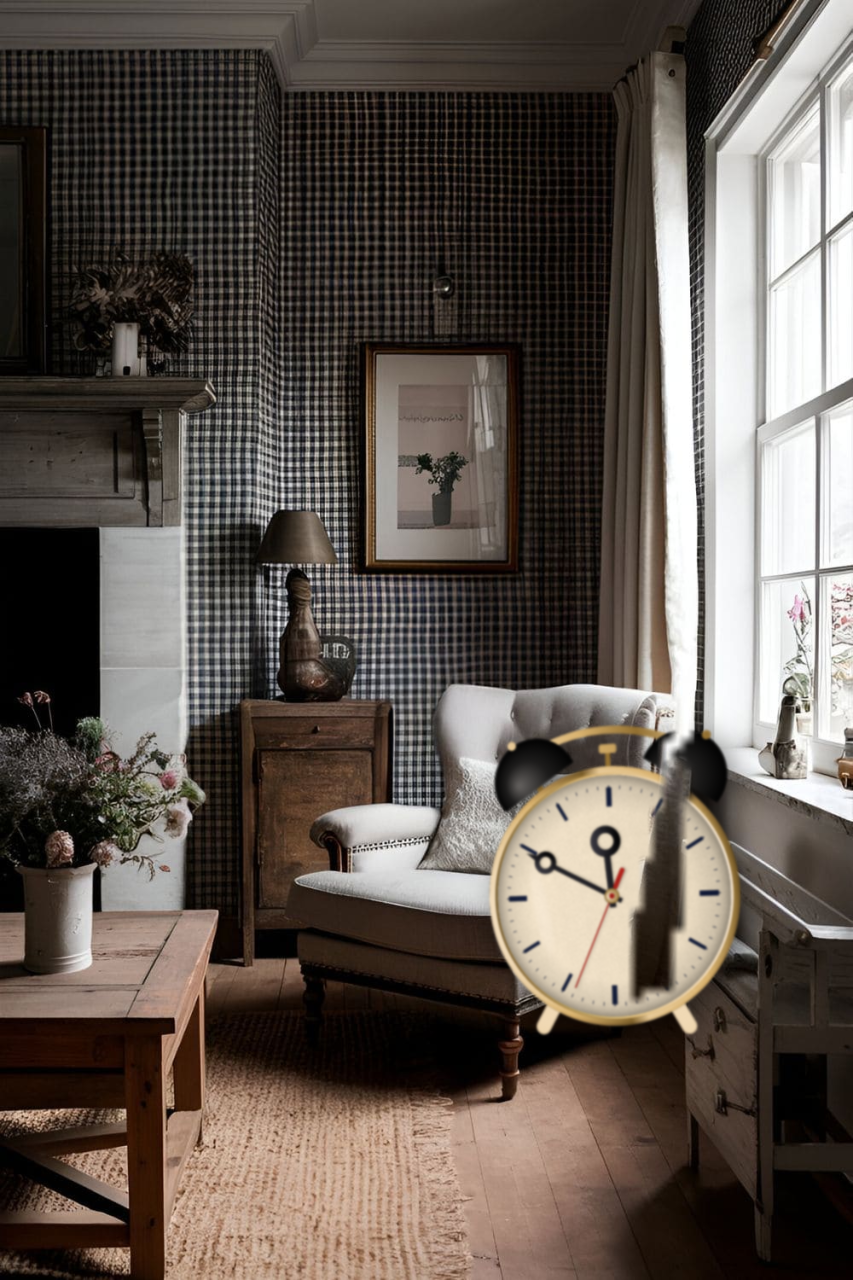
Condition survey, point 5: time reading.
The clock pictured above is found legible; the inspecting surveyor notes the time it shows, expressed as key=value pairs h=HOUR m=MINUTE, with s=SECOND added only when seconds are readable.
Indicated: h=11 m=49 s=34
